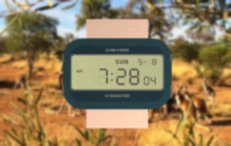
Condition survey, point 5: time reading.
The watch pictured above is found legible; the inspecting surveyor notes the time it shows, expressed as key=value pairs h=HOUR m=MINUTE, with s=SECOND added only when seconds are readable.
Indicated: h=7 m=28
